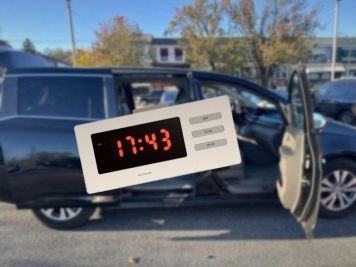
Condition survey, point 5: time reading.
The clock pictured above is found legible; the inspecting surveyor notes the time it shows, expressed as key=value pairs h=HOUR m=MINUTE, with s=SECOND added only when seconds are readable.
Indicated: h=17 m=43
